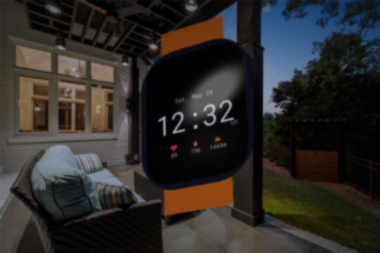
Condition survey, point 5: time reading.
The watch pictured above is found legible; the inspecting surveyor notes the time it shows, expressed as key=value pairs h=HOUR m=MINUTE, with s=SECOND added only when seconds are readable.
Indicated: h=12 m=32
